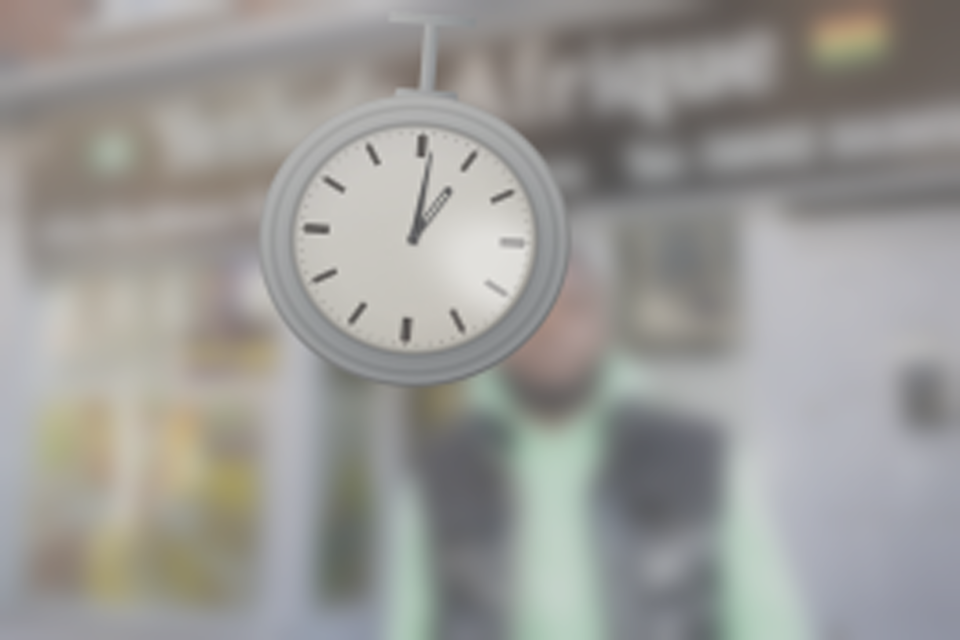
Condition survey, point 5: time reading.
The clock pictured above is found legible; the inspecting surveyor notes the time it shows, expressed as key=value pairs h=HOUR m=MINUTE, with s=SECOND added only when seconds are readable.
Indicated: h=1 m=1
